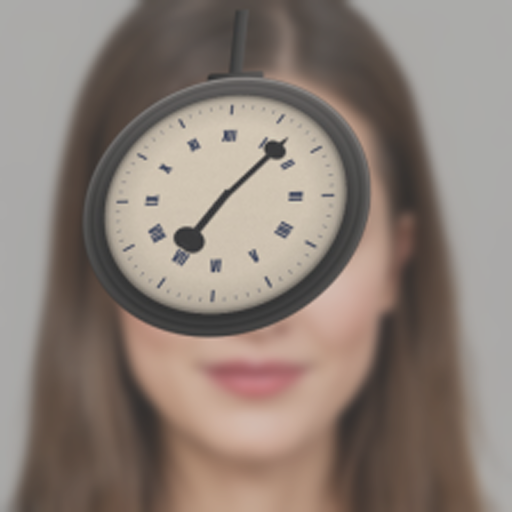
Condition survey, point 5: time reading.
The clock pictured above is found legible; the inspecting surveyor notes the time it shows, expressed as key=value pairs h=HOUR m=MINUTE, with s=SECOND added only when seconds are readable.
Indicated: h=7 m=7
